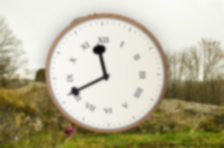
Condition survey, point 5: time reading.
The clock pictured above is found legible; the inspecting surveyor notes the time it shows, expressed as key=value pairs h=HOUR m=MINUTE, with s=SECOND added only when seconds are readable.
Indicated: h=11 m=41
